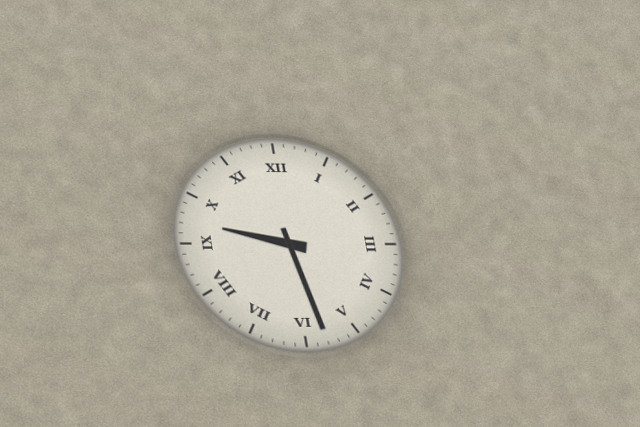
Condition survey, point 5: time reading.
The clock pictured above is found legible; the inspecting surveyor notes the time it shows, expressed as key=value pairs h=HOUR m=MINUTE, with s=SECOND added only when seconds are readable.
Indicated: h=9 m=28
